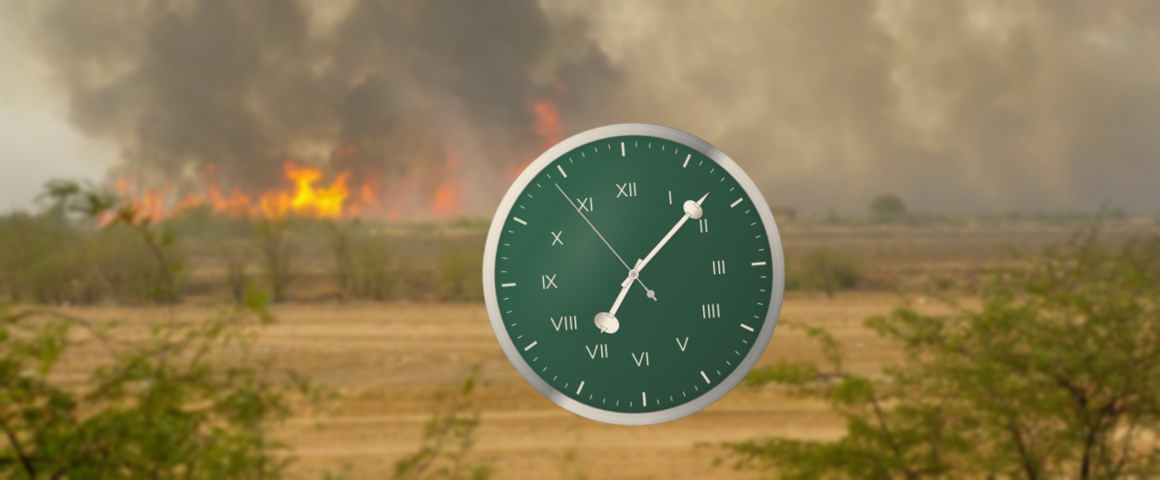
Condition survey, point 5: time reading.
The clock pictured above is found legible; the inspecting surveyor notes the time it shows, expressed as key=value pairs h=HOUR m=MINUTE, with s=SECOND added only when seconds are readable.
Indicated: h=7 m=7 s=54
